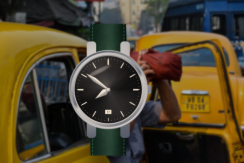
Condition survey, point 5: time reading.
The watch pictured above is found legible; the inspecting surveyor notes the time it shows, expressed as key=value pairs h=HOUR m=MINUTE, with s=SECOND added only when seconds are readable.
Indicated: h=7 m=51
